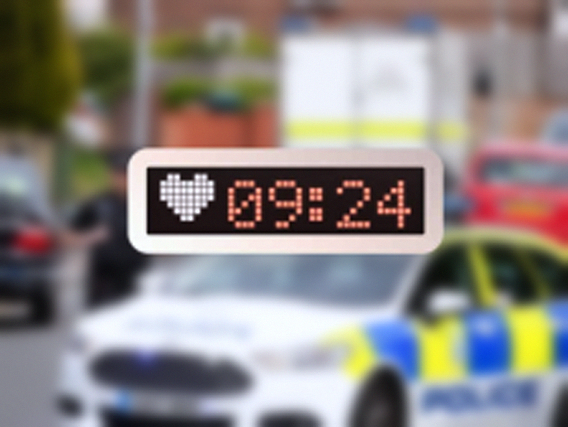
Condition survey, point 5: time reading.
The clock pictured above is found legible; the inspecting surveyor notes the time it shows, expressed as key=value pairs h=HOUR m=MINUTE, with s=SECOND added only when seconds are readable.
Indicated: h=9 m=24
